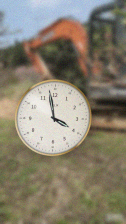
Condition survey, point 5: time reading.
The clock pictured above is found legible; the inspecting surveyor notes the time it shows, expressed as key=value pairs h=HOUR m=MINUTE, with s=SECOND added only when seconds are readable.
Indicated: h=3 m=58
